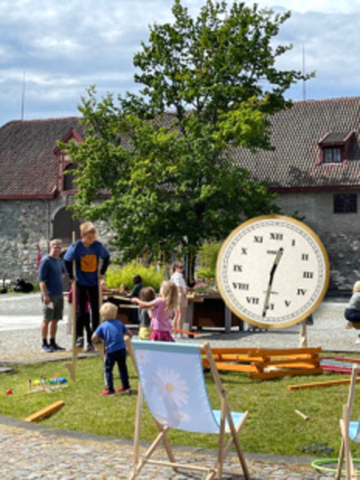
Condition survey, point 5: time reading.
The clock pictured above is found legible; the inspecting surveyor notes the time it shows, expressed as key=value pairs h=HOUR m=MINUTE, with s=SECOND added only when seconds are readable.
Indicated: h=12 m=31
